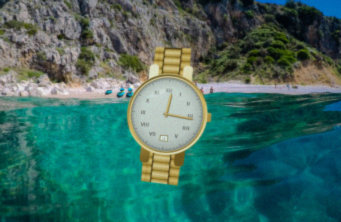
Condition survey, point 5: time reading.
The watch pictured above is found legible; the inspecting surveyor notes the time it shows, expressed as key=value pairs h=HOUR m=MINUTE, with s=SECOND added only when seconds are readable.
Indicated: h=12 m=16
